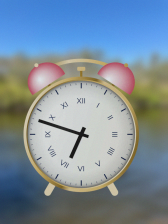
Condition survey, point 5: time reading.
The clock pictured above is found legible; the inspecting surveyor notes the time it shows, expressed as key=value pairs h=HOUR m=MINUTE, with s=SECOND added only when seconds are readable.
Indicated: h=6 m=48
